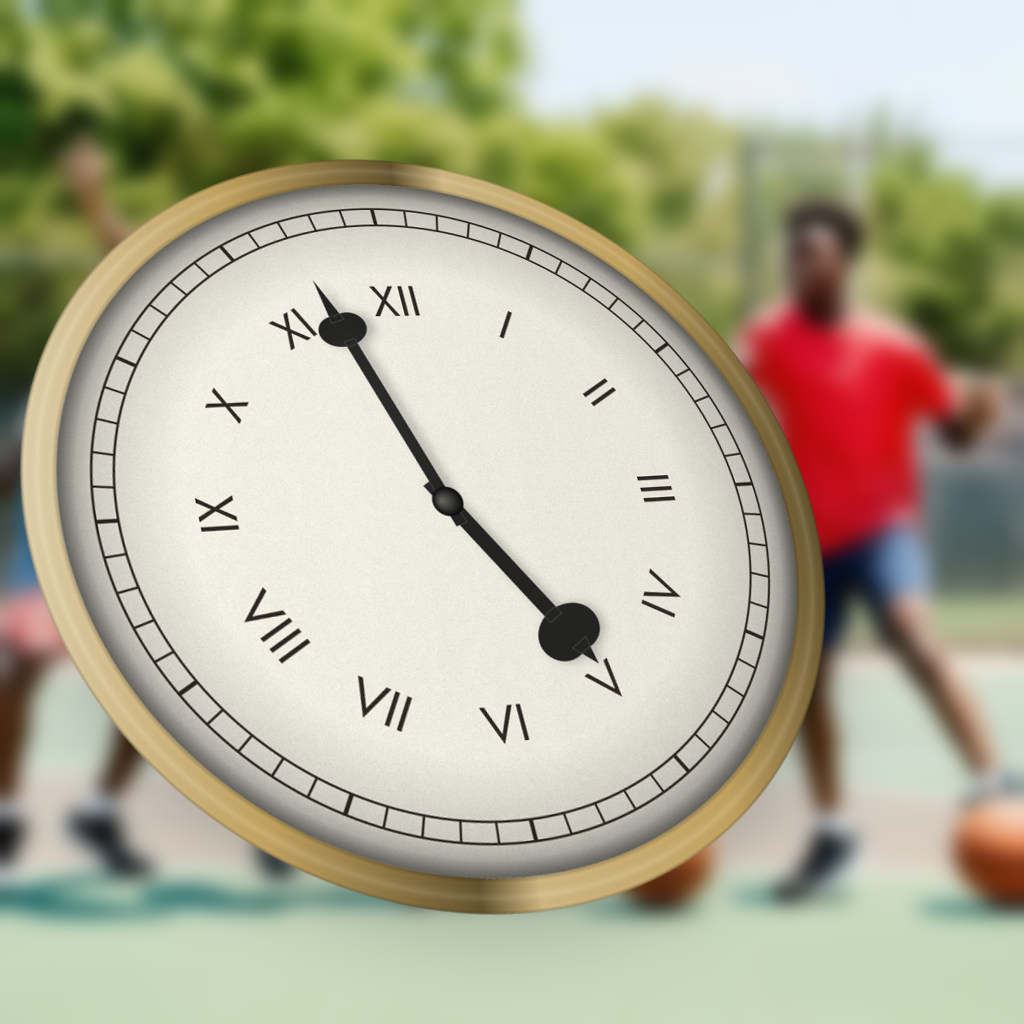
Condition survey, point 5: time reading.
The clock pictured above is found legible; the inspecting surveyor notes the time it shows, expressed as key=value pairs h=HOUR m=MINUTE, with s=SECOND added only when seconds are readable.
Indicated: h=4 m=57
